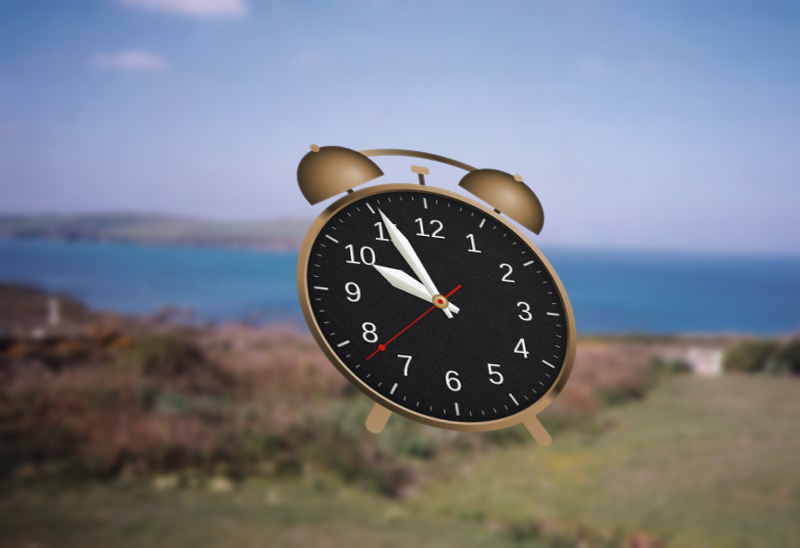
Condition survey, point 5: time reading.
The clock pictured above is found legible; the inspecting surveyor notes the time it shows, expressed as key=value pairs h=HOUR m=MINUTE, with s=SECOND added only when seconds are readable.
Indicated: h=9 m=55 s=38
